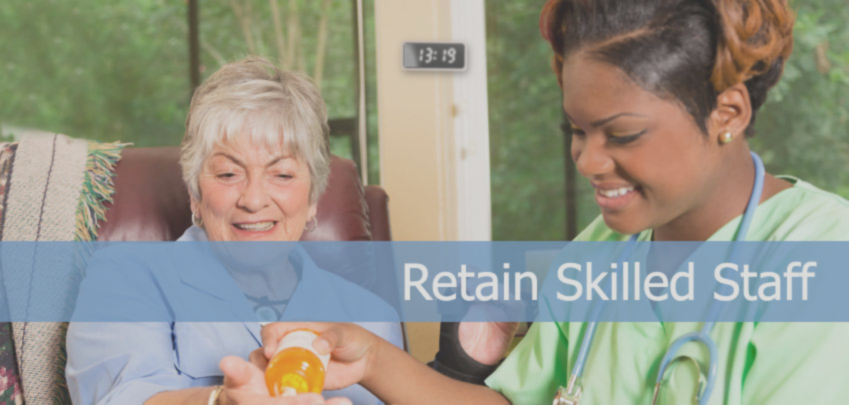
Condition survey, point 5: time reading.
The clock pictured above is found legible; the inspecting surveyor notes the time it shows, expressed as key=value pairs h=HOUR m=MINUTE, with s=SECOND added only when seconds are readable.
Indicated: h=13 m=19
